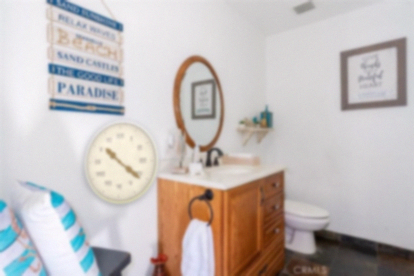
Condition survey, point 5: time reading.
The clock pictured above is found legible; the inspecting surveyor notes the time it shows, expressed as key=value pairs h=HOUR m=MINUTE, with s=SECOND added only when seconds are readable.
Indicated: h=10 m=21
